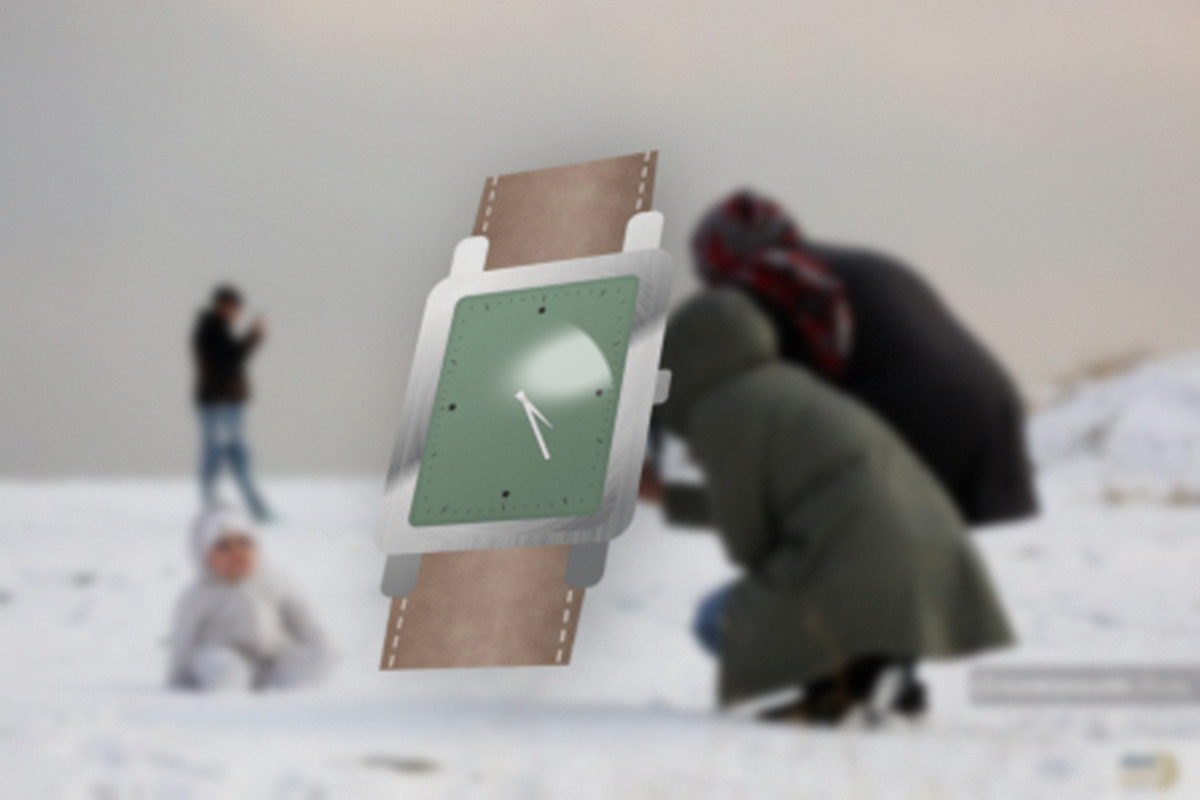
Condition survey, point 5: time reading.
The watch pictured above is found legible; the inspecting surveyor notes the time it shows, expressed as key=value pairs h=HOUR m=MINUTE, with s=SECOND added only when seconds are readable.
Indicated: h=4 m=25
